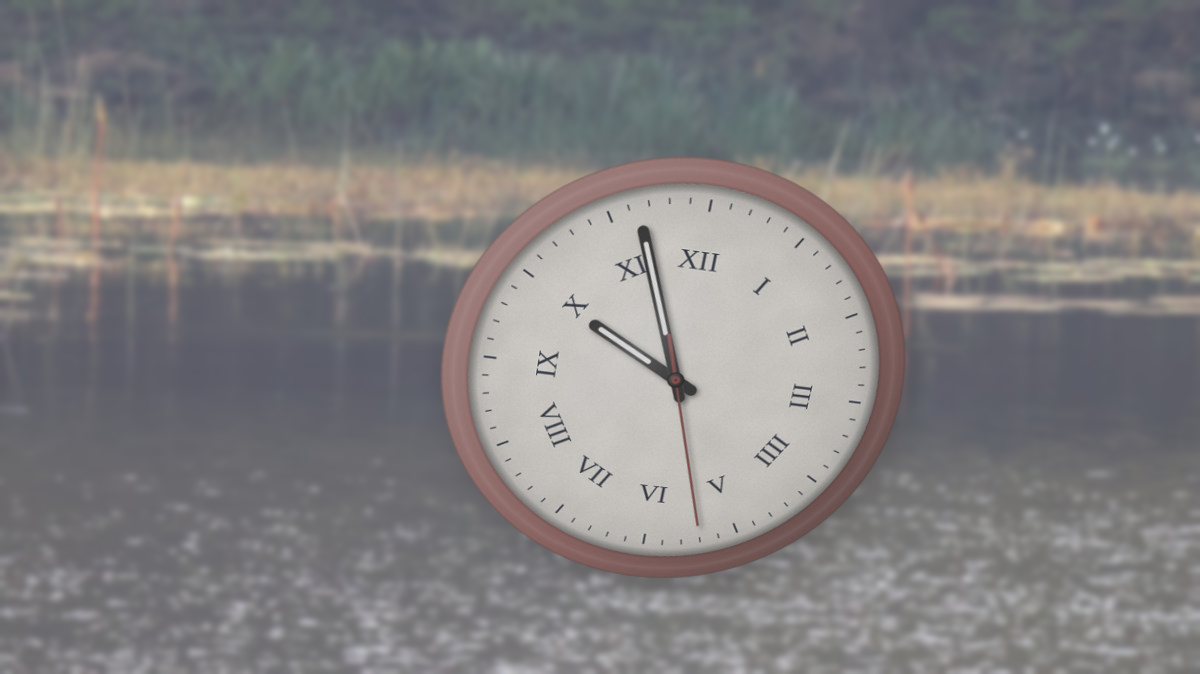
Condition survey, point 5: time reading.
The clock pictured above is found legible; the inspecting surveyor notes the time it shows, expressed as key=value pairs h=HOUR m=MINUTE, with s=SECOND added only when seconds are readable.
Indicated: h=9 m=56 s=27
